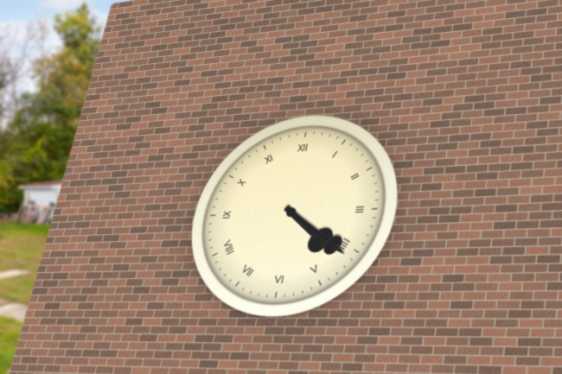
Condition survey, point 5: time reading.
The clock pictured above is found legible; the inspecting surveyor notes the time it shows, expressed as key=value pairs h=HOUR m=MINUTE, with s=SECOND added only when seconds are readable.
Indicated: h=4 m=21
